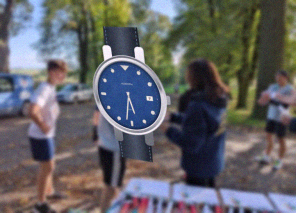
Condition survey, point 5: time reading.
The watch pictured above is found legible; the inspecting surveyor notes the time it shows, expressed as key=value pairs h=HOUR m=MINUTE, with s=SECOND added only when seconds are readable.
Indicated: h=5 m=32
